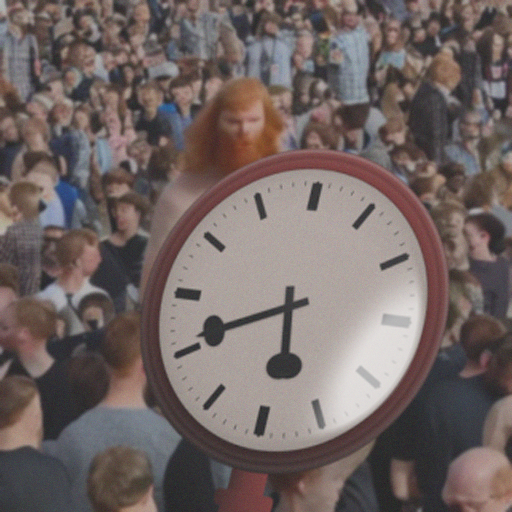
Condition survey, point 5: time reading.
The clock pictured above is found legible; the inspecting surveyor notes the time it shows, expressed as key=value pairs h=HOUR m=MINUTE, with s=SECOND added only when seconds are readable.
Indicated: h=5 m=41
